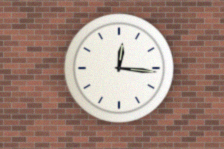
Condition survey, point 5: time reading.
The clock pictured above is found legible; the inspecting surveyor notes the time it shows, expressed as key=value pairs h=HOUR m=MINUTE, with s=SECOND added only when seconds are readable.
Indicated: h=12 m=16
